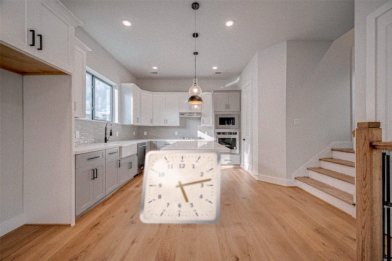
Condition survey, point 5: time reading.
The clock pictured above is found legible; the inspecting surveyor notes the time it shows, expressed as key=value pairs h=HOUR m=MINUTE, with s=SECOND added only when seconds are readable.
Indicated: h=5 m=13
